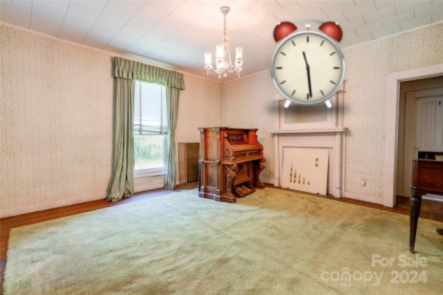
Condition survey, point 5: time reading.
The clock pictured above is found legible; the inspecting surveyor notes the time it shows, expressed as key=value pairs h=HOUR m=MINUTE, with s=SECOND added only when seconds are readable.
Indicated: h=11 m=29
